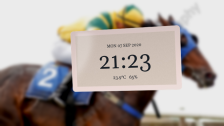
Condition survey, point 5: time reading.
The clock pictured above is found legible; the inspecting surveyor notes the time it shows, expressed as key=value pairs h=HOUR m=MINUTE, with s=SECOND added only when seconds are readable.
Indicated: h=21 m=23
